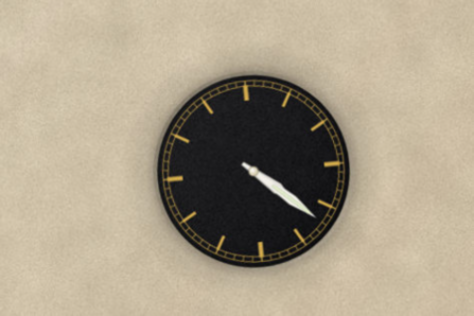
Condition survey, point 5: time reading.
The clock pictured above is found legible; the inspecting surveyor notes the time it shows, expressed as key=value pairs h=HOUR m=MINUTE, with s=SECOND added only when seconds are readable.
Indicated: h=4 m=22
